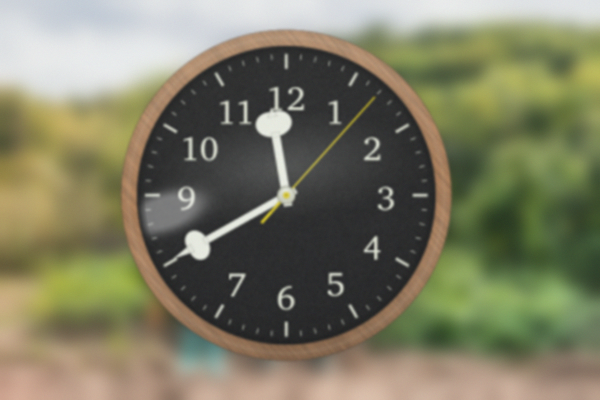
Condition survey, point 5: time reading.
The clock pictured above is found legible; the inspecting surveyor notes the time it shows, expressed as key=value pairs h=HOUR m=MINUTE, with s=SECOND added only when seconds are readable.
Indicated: h=11 m=40 s=7
